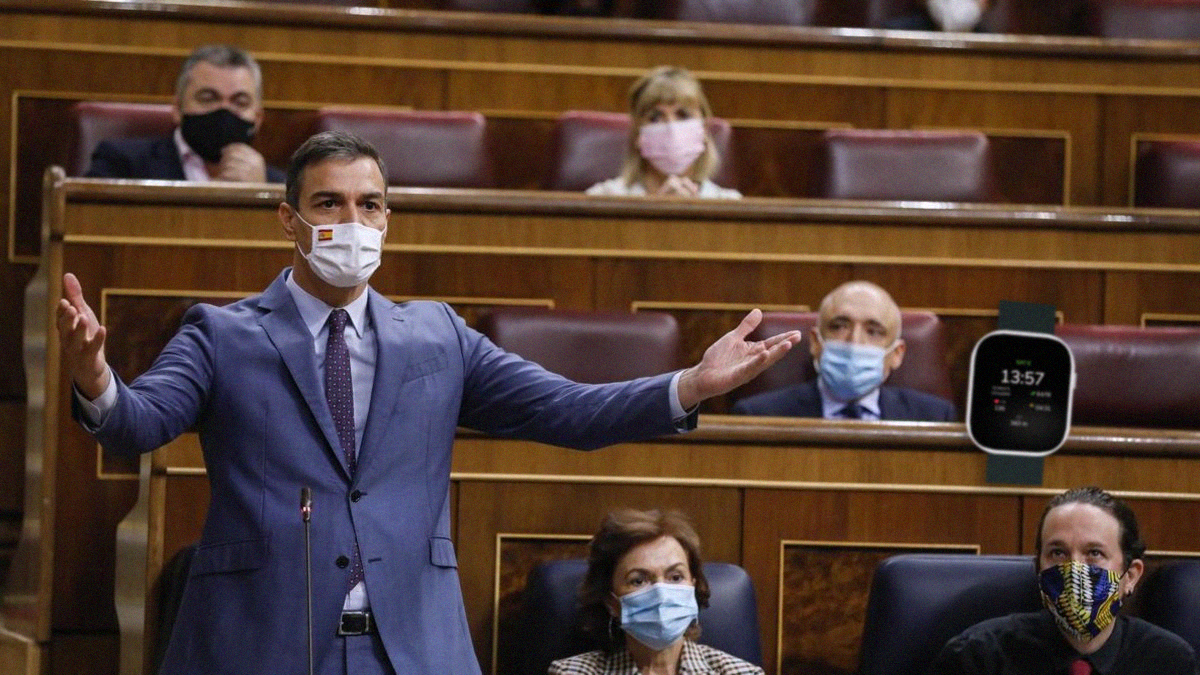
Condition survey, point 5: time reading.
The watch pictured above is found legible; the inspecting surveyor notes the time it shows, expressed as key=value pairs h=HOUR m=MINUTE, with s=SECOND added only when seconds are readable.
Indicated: h=13 m=57
